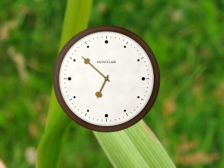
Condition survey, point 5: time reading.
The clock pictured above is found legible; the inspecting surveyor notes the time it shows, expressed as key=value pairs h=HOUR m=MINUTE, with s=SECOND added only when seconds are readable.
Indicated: h=6 m=52
